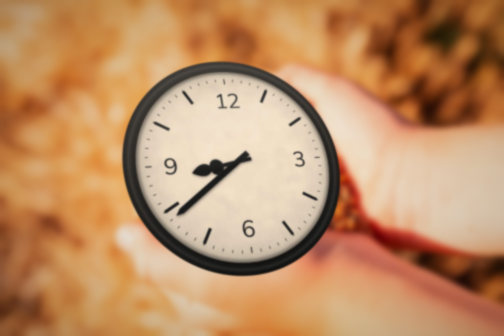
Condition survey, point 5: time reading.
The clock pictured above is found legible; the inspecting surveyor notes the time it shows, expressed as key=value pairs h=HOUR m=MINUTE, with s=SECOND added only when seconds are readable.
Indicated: h=8 m=39
